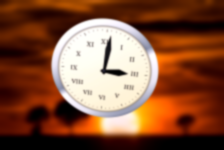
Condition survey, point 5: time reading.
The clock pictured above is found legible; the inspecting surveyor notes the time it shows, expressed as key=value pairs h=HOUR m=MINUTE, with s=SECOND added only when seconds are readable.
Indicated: h=3 m=1
